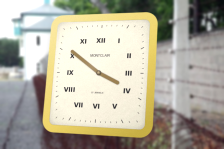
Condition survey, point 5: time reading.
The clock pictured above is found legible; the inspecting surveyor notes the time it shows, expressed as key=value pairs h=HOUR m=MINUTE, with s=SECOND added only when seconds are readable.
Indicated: h=3 m=51
